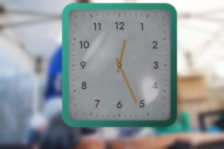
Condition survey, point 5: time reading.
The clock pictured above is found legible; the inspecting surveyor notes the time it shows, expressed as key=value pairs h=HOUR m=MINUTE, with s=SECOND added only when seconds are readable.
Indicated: h=12 m=26
